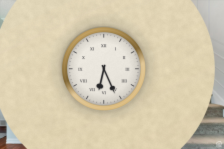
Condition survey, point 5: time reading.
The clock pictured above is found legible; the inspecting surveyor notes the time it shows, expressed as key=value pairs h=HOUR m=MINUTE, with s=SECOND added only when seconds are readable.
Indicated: h=6 m=26
